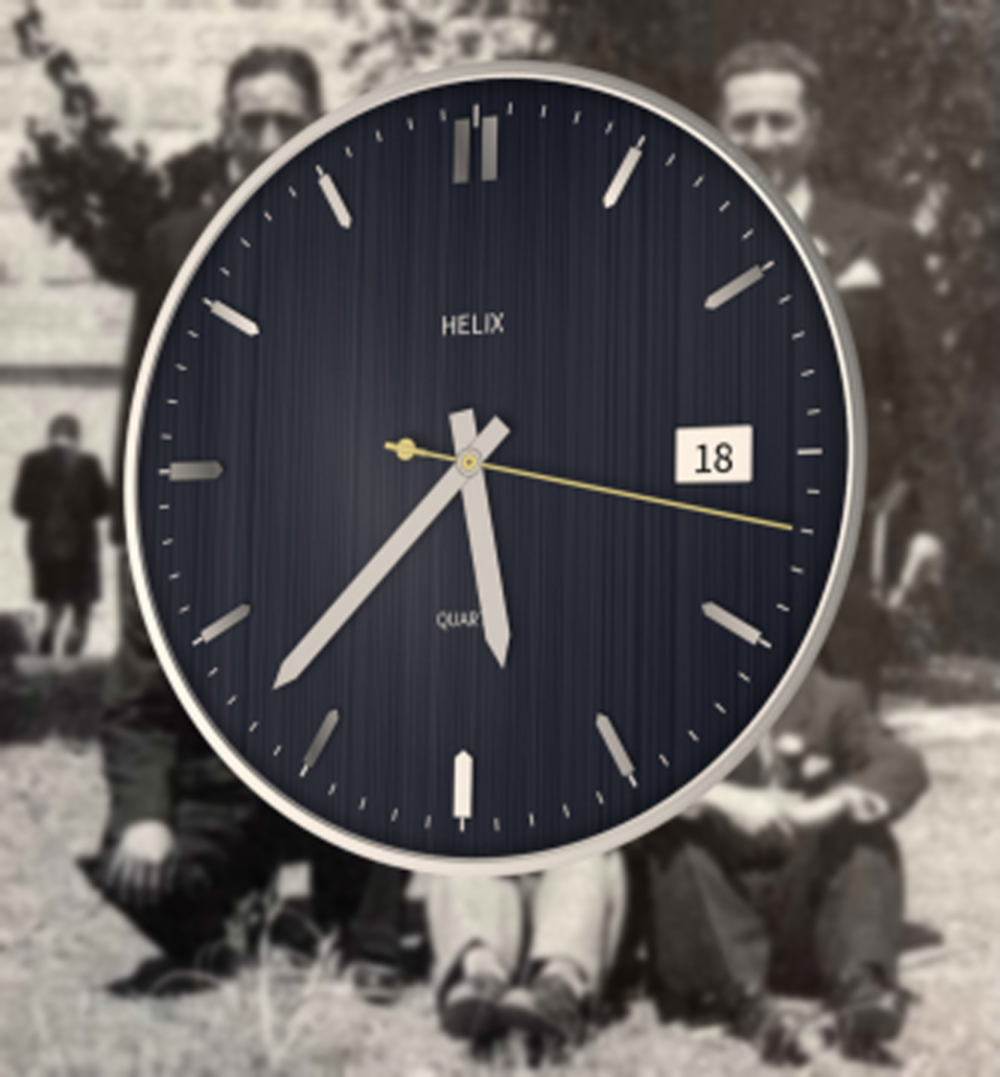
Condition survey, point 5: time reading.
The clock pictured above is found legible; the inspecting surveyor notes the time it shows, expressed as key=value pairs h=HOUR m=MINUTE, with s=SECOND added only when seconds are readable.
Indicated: h=5 m=37 s=17
